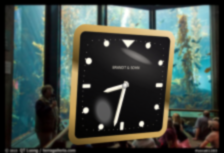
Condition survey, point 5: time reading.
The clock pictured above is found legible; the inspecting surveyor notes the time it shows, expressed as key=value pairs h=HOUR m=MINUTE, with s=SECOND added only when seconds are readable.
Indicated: h=8 m=32
